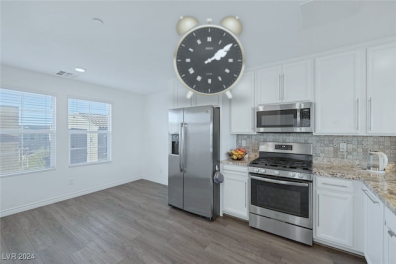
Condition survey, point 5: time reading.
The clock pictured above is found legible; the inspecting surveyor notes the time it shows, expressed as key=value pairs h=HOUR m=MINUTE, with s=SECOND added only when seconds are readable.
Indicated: h=2 m=9
